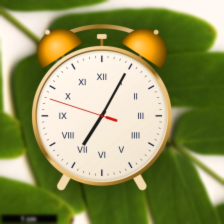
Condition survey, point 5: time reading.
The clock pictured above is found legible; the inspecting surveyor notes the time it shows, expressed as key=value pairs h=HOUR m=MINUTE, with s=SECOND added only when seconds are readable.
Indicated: h=7 m=4 s=48
